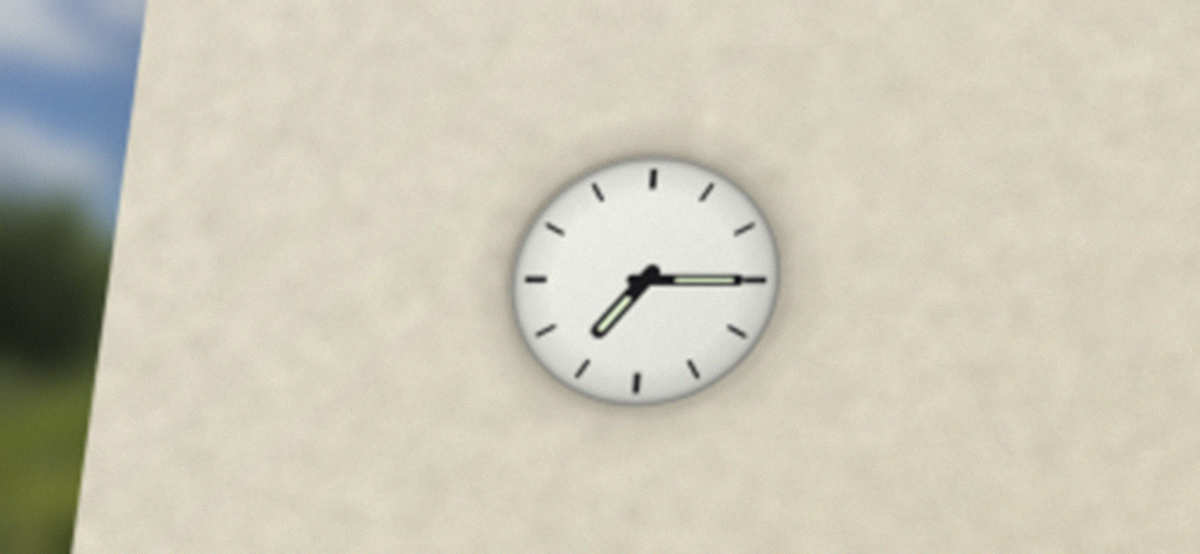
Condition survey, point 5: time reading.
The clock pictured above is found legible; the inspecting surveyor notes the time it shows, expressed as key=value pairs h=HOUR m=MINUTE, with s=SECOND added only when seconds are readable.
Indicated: h=7 m=15
